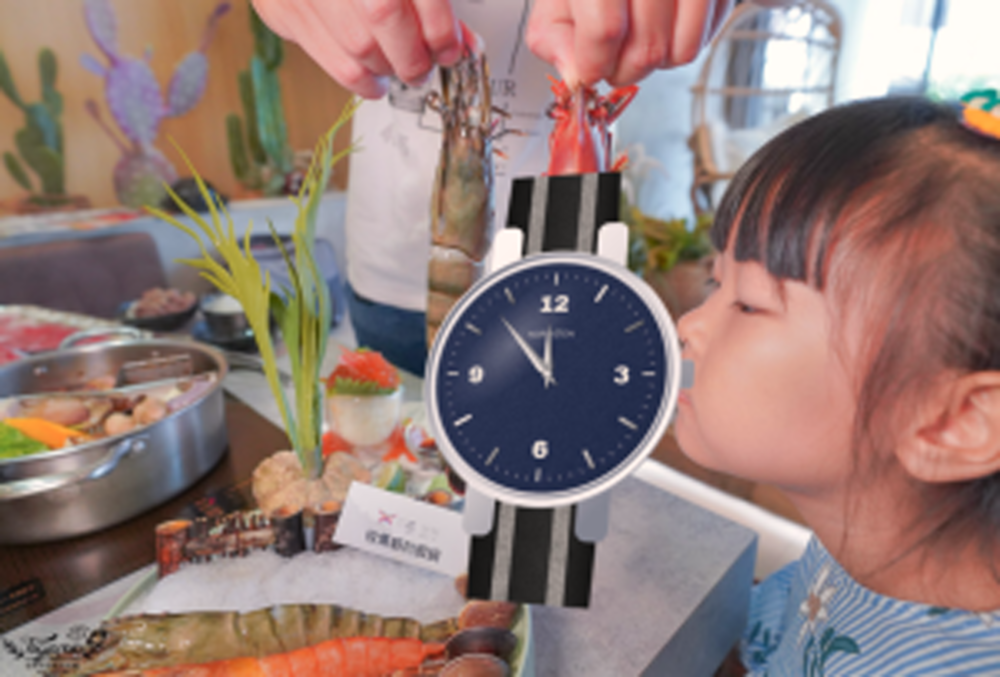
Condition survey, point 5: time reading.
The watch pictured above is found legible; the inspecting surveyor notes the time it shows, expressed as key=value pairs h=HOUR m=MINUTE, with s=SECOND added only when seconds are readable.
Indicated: h=11 m=53
